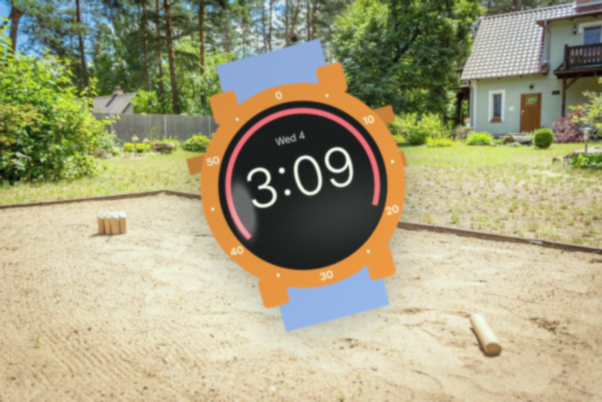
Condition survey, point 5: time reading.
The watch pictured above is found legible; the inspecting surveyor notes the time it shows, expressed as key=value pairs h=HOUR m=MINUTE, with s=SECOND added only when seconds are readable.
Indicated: h=3 m=9
